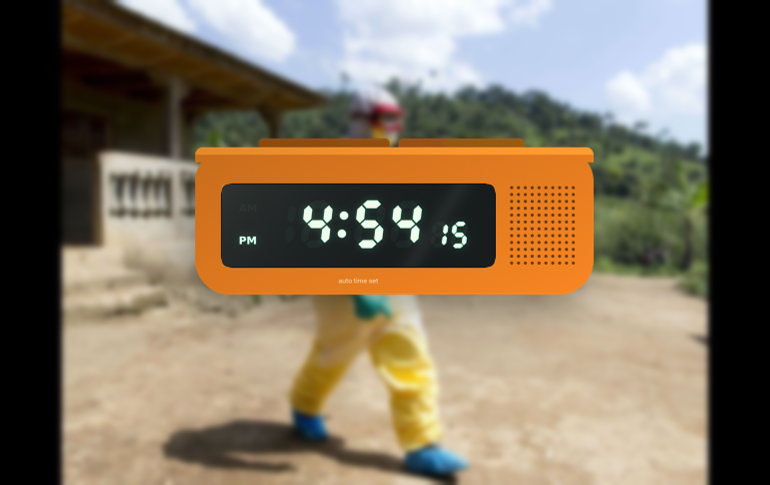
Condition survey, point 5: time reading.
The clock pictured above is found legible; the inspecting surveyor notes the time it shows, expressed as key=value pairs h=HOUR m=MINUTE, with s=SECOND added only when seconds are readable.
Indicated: h=4 m=54 s=15
